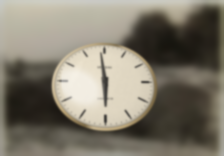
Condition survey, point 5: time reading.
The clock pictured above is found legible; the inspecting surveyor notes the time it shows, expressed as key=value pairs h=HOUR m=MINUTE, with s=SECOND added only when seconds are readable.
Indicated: h=5 m=59
